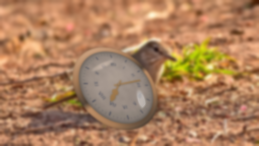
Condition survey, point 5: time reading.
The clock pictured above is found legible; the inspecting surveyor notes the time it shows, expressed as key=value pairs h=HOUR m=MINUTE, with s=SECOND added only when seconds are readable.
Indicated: h=7 m=13
